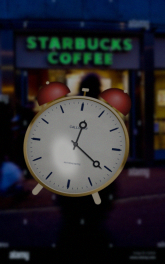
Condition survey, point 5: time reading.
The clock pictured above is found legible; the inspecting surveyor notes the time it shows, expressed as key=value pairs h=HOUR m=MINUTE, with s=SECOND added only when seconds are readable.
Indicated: h=12 m=21
